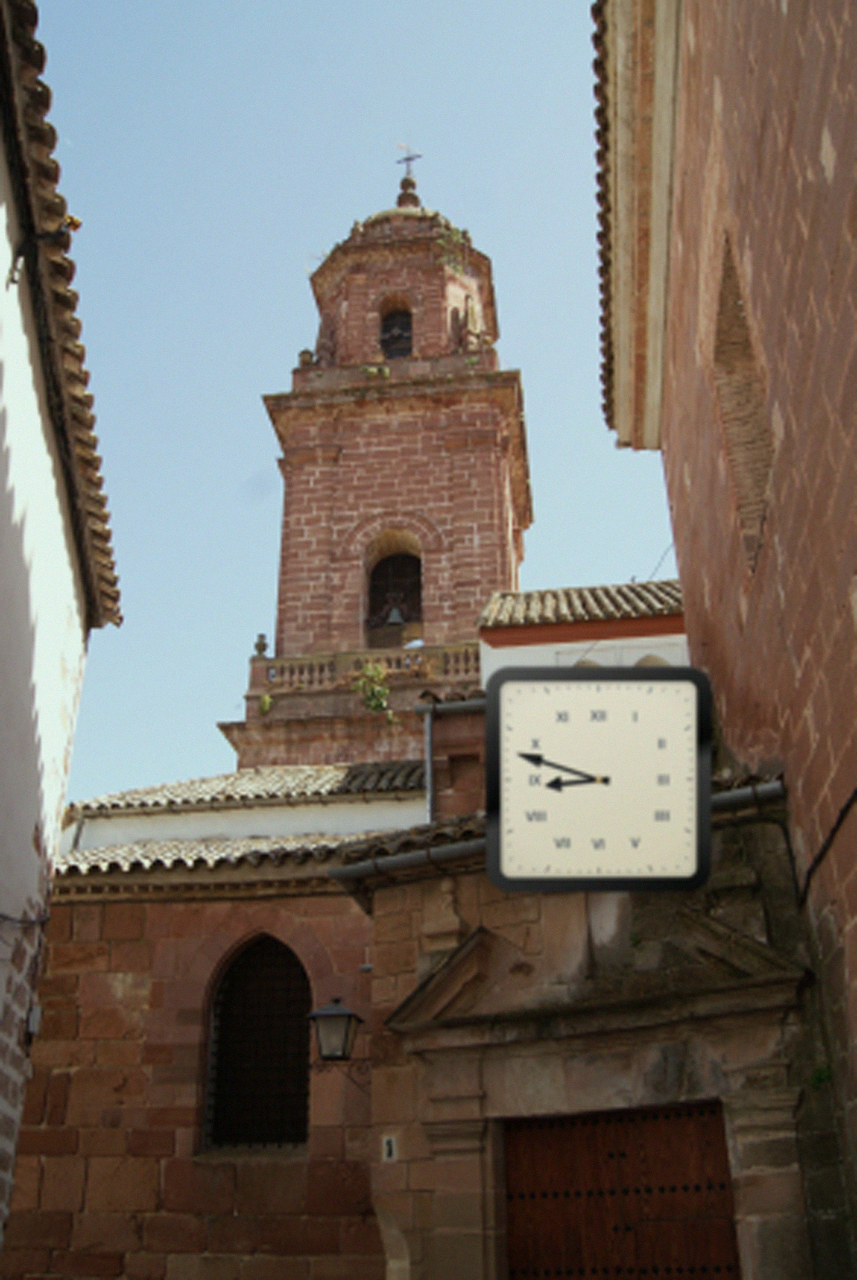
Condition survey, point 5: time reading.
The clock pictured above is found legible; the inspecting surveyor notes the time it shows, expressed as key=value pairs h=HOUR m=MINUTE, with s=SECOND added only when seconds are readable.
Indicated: h=8 m=48
